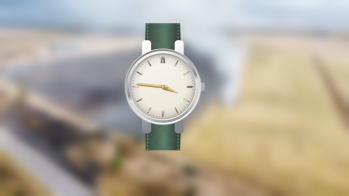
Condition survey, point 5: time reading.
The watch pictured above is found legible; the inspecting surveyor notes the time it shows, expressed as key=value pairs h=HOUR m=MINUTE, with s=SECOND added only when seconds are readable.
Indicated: h=3 m=46
